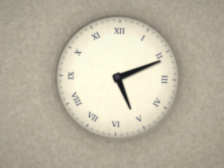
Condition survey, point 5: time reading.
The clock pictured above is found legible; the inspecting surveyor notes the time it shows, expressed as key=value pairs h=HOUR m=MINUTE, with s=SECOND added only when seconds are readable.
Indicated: h=5 m=11
